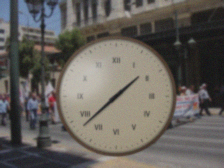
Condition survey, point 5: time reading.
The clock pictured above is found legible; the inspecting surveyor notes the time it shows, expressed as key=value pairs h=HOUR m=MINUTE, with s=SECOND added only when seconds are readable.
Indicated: h=1 m=38
